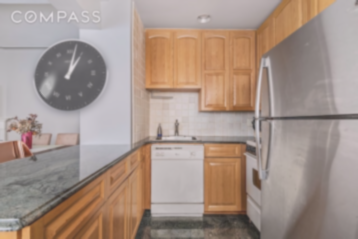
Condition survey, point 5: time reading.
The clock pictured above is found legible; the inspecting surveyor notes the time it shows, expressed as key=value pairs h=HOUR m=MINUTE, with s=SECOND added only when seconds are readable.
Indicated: h=1 m=2
